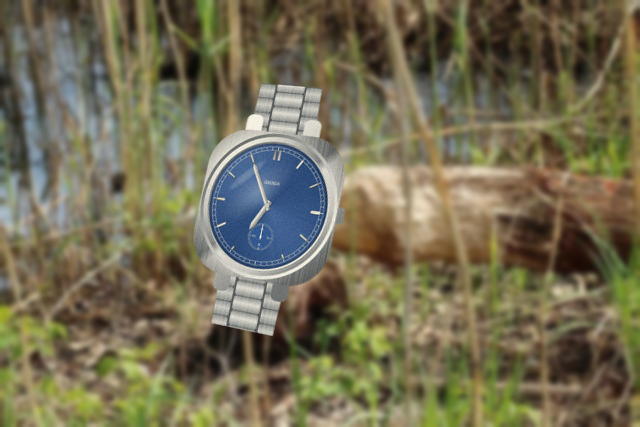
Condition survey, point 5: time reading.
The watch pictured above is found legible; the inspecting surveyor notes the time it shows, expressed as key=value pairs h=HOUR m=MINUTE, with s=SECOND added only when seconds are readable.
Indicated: h=6 m=55
